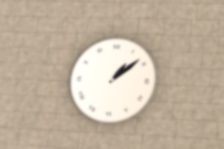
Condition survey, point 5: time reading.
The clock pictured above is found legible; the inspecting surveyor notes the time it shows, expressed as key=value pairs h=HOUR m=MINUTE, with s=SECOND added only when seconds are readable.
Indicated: h=1 m=8
